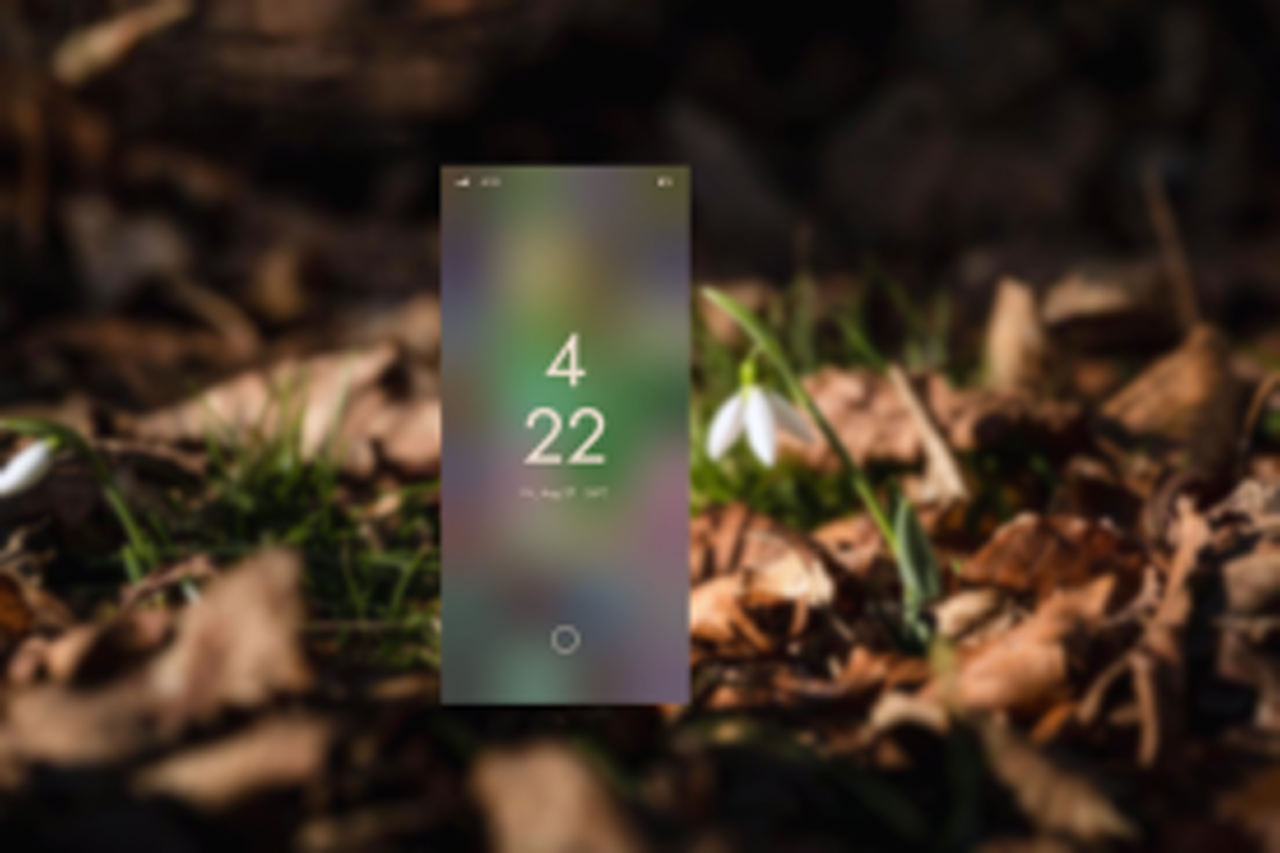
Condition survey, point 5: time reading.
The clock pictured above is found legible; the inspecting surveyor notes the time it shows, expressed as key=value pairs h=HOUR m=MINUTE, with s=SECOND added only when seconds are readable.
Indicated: h=4 m=22
